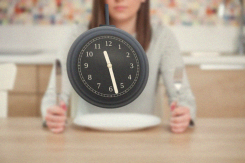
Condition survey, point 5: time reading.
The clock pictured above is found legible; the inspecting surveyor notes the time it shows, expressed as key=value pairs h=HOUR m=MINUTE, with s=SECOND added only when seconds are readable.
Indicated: h=11 m=28
